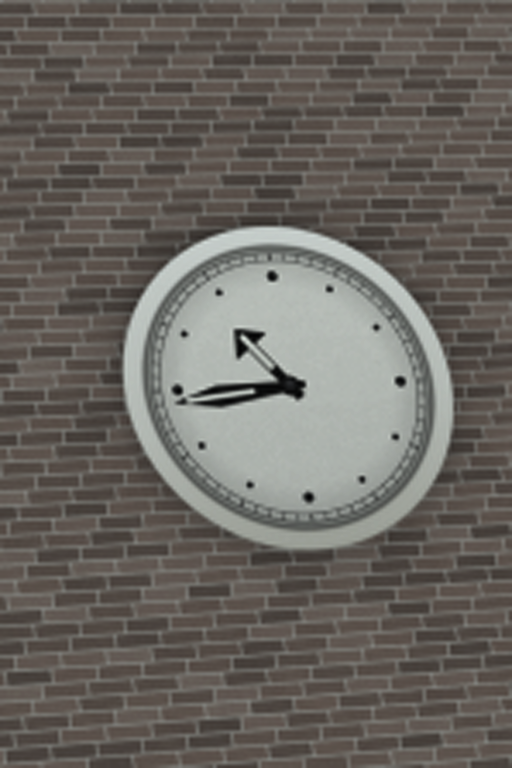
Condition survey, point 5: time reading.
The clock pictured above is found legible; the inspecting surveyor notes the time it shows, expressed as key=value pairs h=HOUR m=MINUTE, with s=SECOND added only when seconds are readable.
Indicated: h=10 m=44
